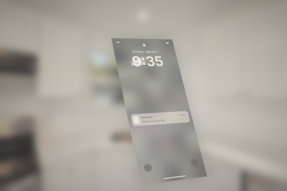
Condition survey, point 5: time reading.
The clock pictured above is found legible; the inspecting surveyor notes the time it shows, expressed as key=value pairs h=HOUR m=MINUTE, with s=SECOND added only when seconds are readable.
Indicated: h=9 m=35
